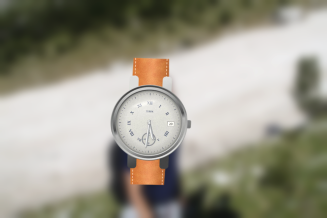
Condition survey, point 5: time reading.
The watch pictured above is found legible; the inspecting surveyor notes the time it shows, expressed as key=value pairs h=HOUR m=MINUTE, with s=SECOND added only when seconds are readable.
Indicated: h=5 m=31
